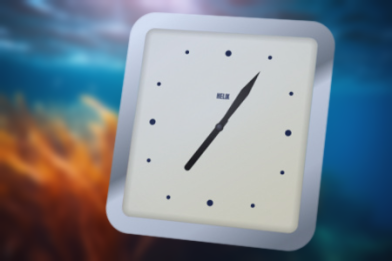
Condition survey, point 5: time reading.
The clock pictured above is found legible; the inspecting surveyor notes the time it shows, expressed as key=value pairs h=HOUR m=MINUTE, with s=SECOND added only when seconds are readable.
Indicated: h=7 m=5
